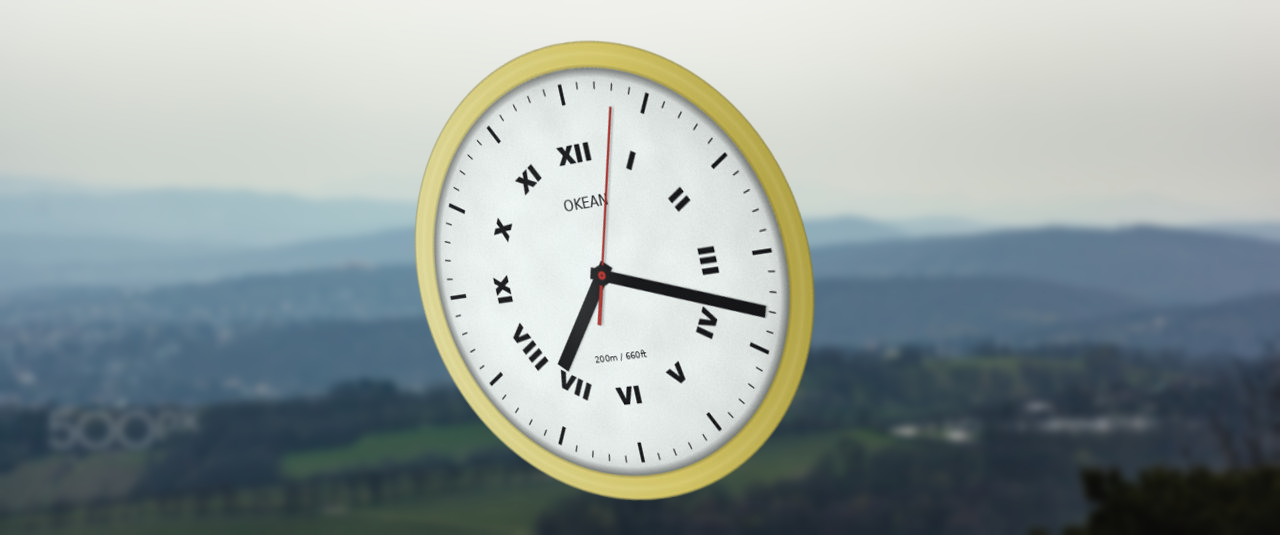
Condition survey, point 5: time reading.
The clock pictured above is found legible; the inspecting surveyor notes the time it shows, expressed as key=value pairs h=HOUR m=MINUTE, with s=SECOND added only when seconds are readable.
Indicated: h=7 m=18 s=3
